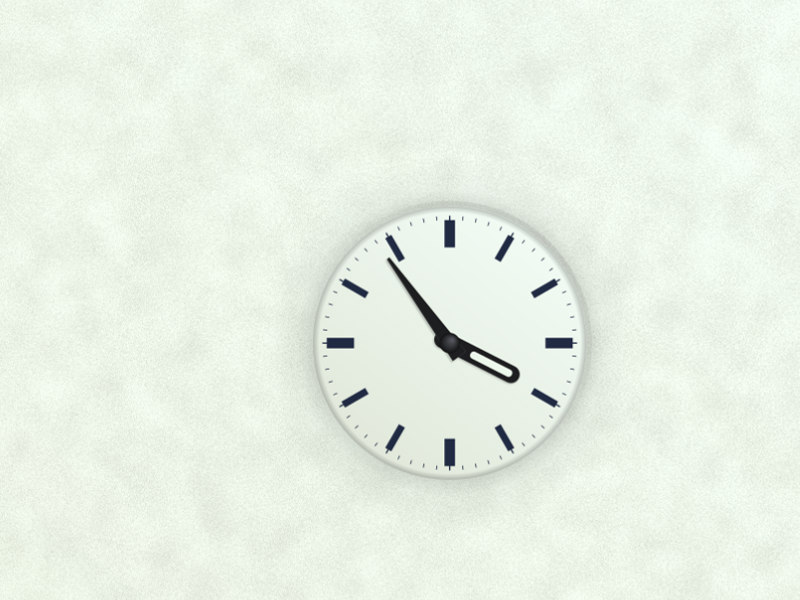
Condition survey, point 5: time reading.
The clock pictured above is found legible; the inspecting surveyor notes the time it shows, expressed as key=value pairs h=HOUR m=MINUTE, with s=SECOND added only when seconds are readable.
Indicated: h=3 m=54
